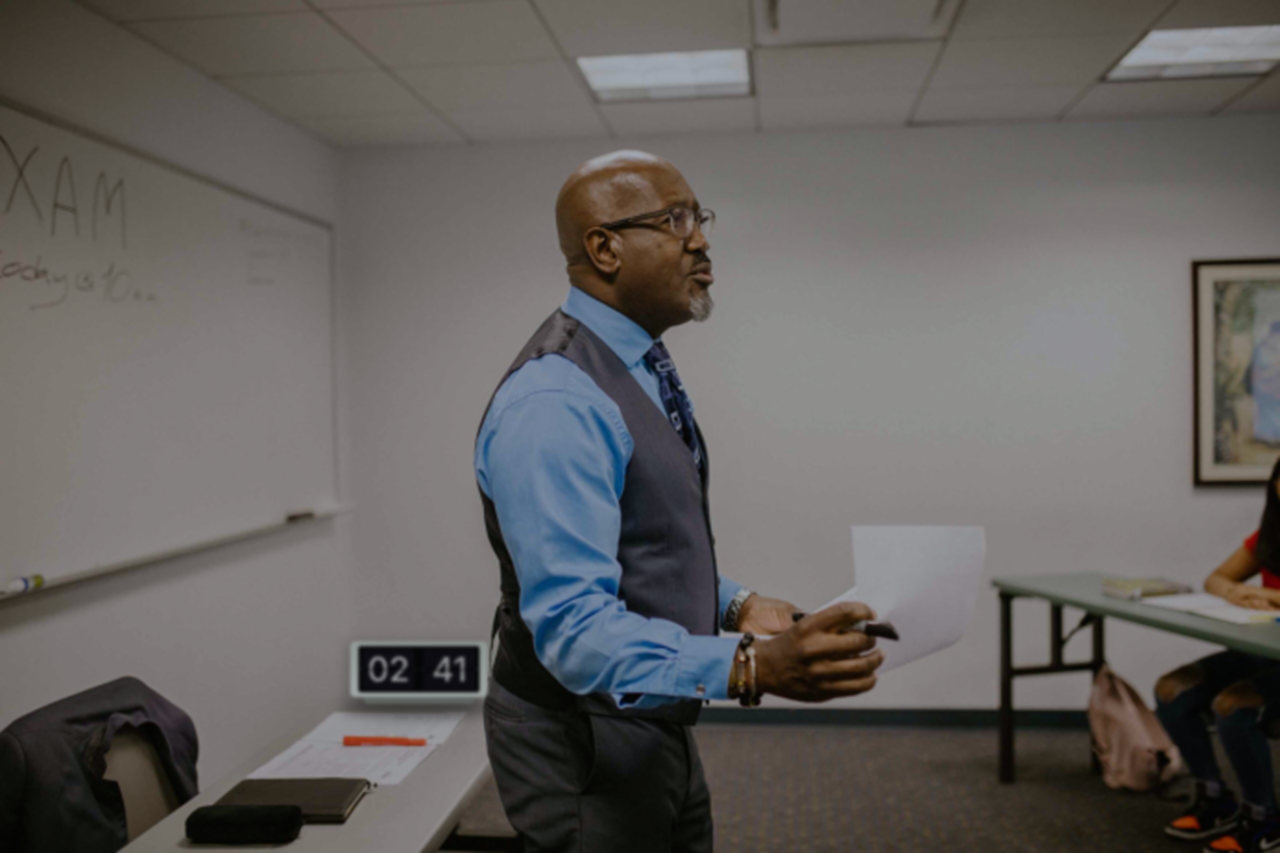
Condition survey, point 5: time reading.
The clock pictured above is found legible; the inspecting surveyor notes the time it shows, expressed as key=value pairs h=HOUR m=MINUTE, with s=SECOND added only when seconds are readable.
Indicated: h=2 m=41
